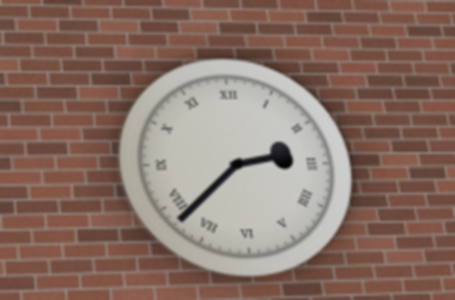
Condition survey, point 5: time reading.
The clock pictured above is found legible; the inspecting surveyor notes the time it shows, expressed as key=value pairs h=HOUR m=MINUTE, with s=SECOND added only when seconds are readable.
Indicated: h=2 m=38
